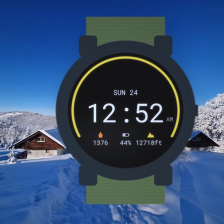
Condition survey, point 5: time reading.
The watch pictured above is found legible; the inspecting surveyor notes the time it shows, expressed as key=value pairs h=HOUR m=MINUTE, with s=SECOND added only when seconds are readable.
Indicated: h=12 m=52
